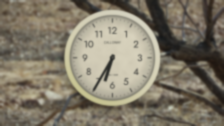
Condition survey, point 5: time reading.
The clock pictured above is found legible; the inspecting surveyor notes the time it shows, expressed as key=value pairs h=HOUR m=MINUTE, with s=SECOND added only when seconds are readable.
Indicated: h=6 m=35
